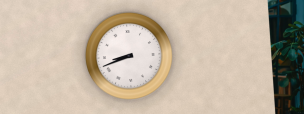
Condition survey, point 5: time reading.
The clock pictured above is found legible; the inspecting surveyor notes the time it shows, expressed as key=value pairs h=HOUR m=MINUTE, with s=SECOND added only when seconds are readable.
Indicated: h=8 m=42
